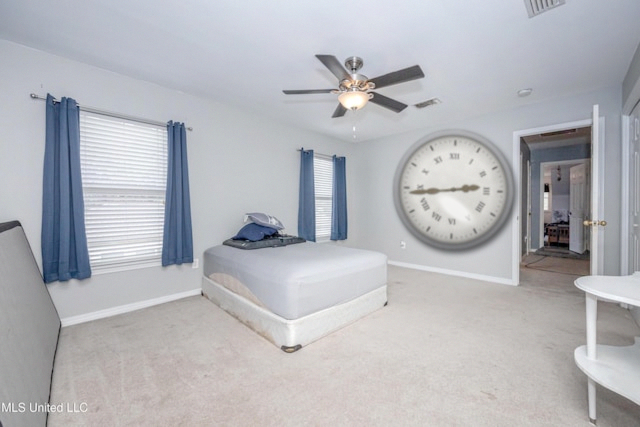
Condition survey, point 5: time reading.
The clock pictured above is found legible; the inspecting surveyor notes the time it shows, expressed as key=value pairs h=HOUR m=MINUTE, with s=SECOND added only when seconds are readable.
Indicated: h=2 m=44
